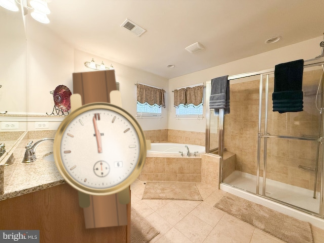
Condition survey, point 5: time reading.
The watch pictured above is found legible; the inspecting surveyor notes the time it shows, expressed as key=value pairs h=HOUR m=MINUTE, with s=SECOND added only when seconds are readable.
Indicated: h=11 m=59
